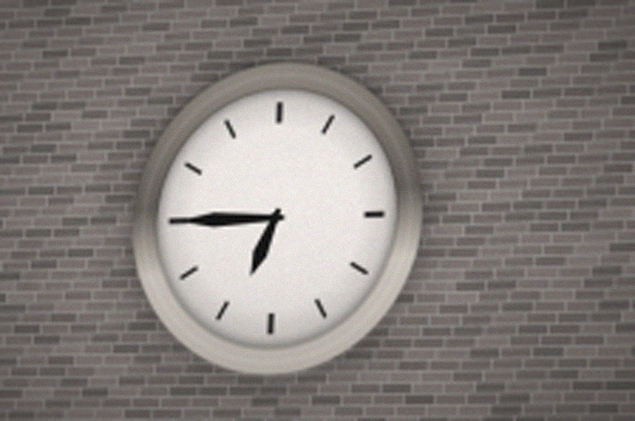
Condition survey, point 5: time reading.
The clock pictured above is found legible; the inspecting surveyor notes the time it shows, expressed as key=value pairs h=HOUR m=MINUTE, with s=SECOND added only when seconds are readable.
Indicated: h=6 m=45
